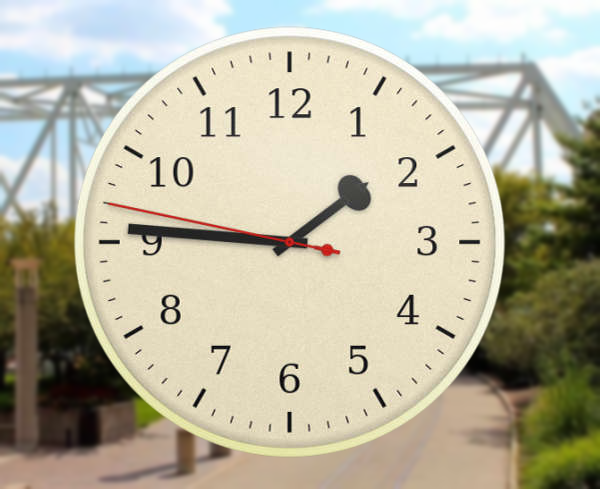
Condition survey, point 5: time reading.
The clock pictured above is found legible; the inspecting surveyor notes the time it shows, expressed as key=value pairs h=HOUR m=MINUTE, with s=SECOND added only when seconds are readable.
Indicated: h=1 m=45 s=47
